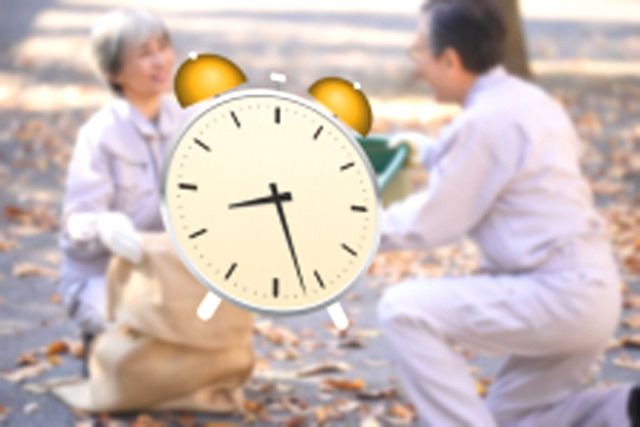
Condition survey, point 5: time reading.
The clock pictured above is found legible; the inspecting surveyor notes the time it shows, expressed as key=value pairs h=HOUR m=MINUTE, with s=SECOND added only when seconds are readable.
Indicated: h=8 m=27
